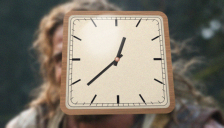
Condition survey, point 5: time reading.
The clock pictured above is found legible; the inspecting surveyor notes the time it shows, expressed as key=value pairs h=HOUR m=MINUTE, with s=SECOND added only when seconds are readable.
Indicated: h=12 m=38
